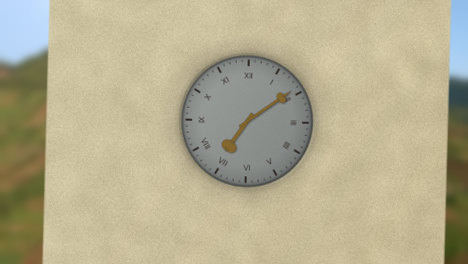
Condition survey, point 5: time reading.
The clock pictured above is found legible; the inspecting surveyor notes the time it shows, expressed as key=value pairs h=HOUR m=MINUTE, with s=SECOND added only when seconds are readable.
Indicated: h=7 m=9
